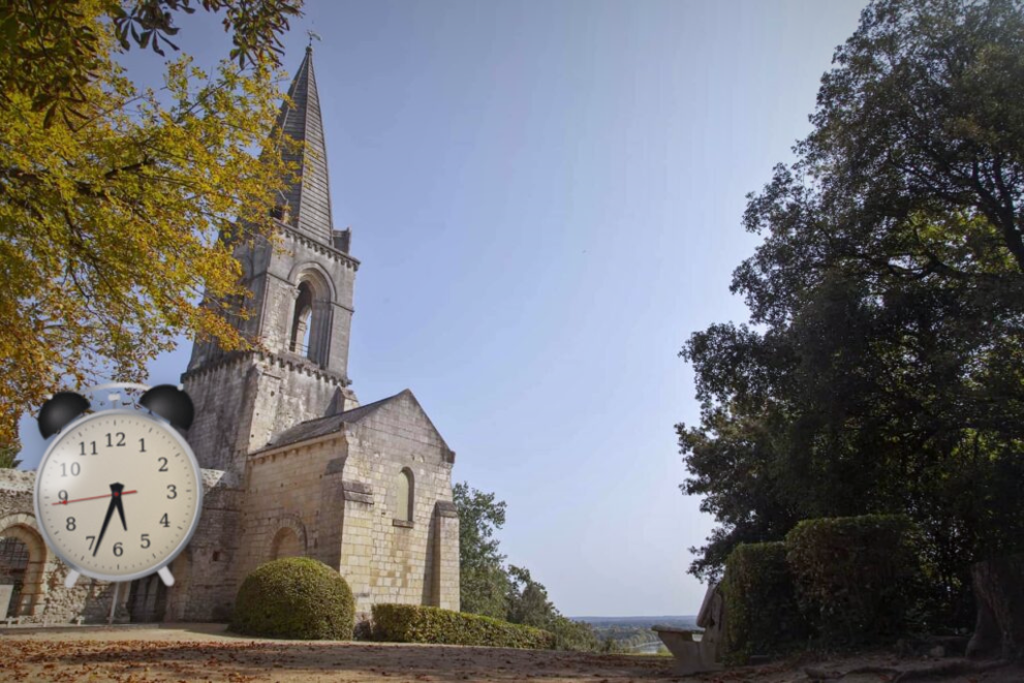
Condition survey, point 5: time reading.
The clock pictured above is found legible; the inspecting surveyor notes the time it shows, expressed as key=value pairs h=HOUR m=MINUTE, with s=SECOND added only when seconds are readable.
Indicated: h=5 m=33 s=44
